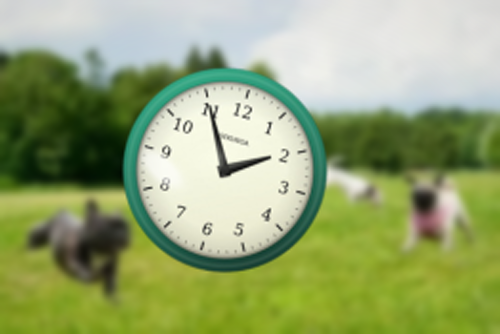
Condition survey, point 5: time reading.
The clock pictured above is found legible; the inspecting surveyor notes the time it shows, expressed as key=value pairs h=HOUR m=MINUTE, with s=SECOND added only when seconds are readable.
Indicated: h=1 m=55
